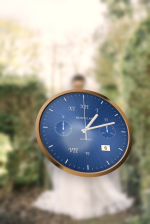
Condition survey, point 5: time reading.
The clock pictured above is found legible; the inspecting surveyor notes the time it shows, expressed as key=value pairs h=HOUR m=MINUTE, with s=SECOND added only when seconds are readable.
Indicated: h=1 m=12
